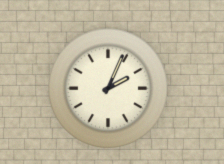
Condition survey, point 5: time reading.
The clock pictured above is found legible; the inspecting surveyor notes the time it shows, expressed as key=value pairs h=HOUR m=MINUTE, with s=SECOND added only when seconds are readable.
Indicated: h=2 m=4
